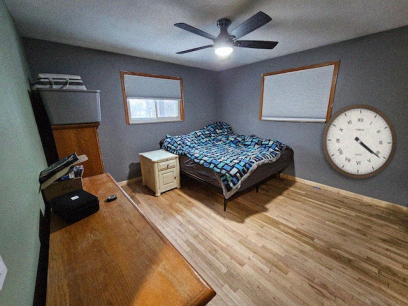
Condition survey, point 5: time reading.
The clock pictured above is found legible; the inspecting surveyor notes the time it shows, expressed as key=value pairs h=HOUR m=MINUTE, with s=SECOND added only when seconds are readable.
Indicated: h=4 m=21
